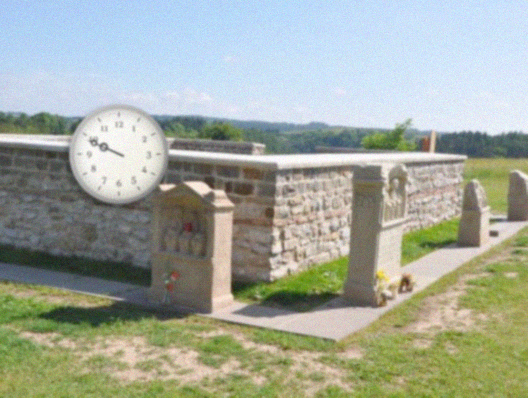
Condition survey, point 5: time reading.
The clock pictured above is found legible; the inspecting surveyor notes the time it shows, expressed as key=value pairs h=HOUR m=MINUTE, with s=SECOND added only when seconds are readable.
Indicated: h=9 m=49
